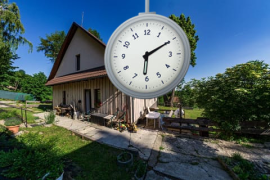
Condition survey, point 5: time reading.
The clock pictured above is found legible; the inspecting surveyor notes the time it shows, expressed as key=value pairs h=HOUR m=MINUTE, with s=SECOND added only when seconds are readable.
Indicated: h=6 m=10
